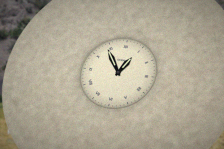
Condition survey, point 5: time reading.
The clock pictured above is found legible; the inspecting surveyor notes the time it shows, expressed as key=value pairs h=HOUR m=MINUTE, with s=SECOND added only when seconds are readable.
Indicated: h=12 m=54
